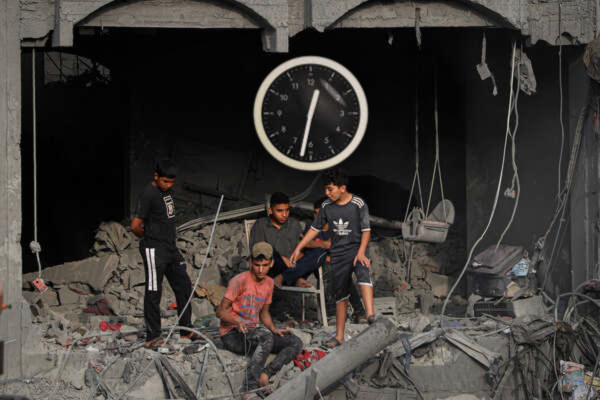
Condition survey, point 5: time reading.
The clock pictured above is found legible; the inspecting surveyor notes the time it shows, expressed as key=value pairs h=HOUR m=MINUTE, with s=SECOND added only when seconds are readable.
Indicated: h=12 m=32
